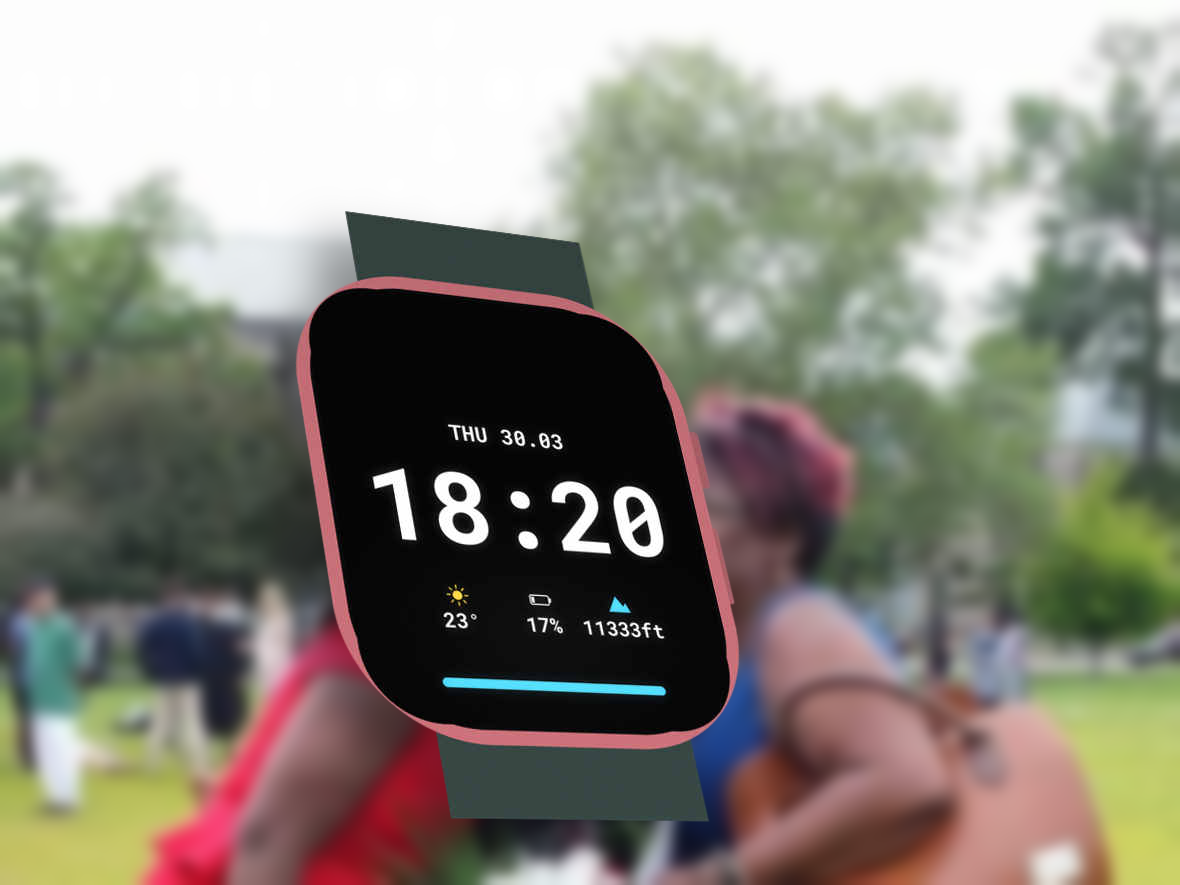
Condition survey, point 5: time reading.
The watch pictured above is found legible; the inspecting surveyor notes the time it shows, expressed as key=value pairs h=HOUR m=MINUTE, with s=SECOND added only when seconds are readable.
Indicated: h=18 m=20
